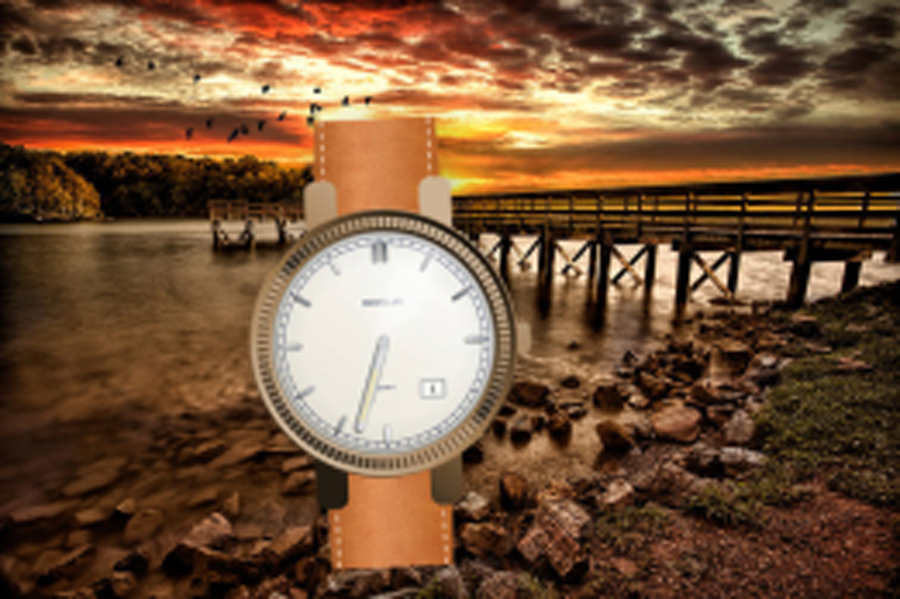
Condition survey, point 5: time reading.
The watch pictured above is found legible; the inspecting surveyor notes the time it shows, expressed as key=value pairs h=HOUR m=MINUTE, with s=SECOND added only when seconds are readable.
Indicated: h=6 m=33
